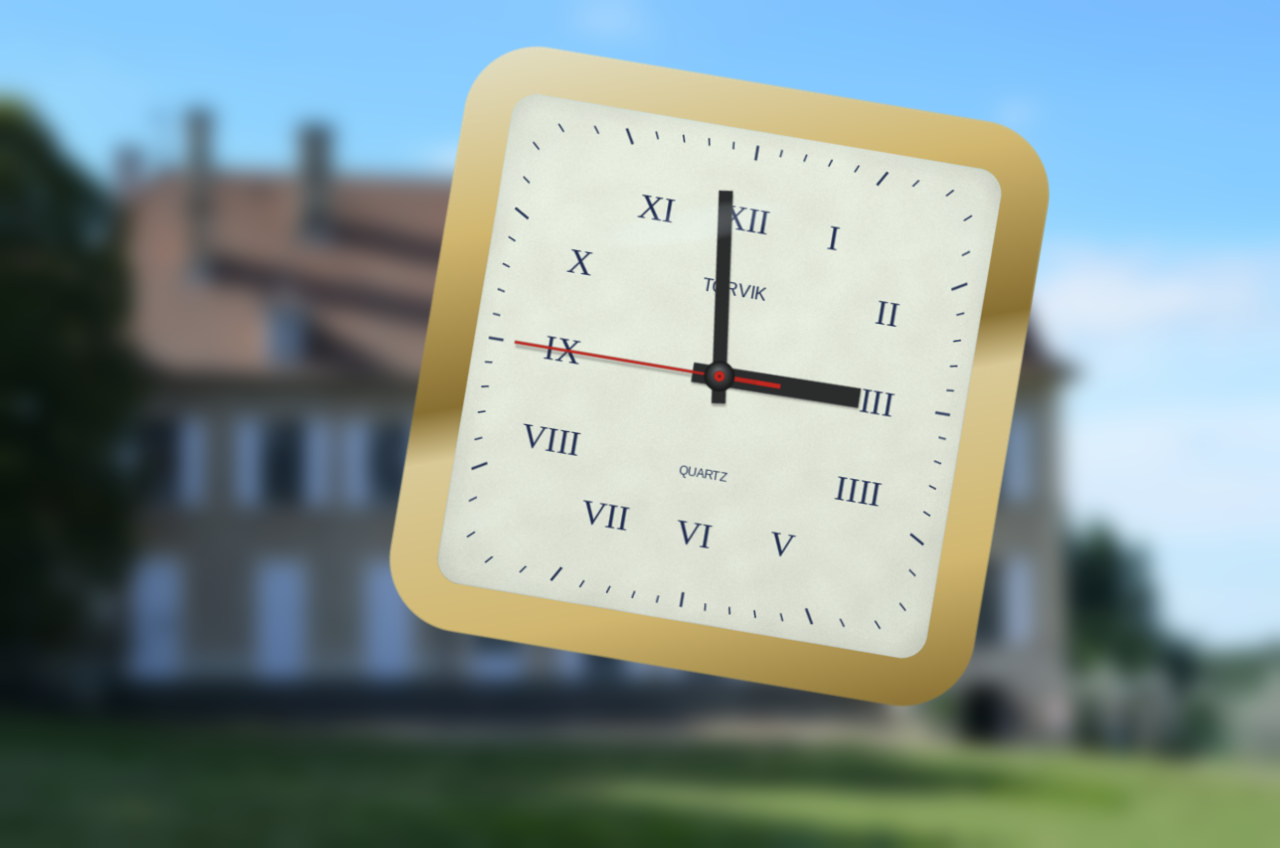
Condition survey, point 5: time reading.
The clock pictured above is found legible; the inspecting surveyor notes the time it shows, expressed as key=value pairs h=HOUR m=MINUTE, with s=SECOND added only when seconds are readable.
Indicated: h=2 m=58 s=45
